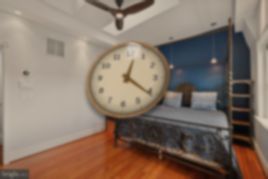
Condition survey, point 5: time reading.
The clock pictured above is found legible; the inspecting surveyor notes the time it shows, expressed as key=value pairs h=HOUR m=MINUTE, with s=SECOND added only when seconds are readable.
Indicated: h=12 m=21
